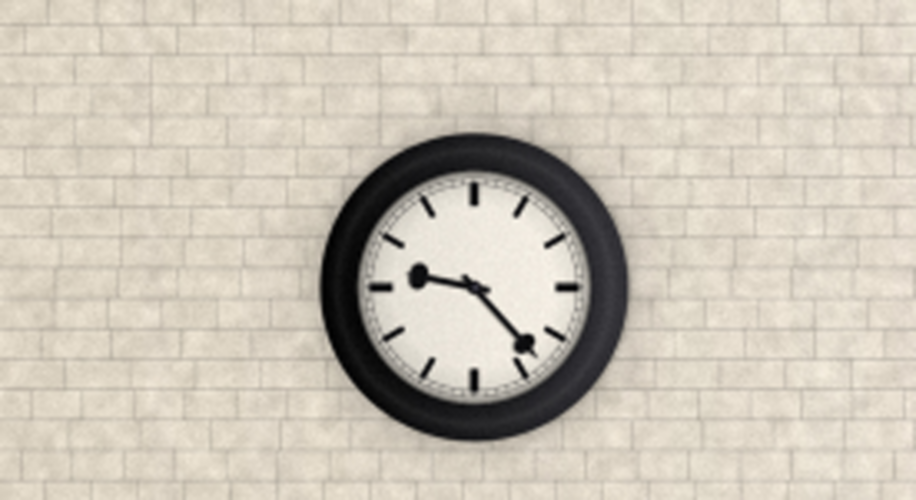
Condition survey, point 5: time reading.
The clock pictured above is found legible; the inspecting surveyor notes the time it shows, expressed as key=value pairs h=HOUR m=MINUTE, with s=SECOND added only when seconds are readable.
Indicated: h=9 m=23
